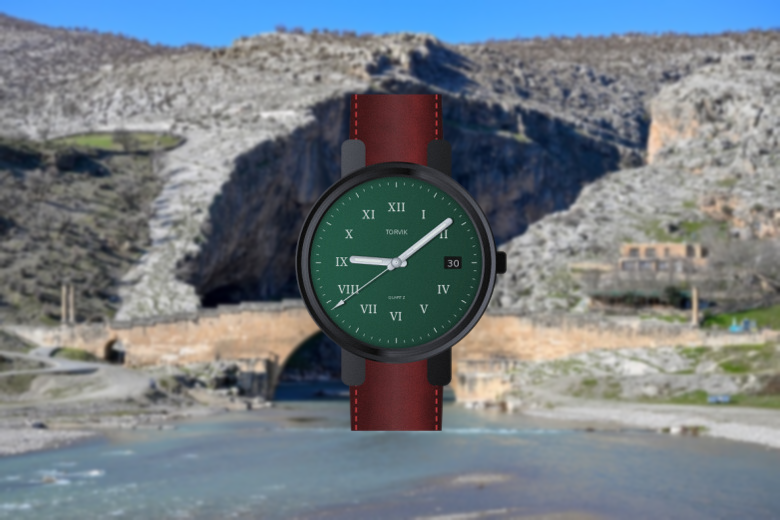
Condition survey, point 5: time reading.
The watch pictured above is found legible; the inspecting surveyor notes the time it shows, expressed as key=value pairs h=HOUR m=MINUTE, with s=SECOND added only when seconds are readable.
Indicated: h=9 m=8 s=39
